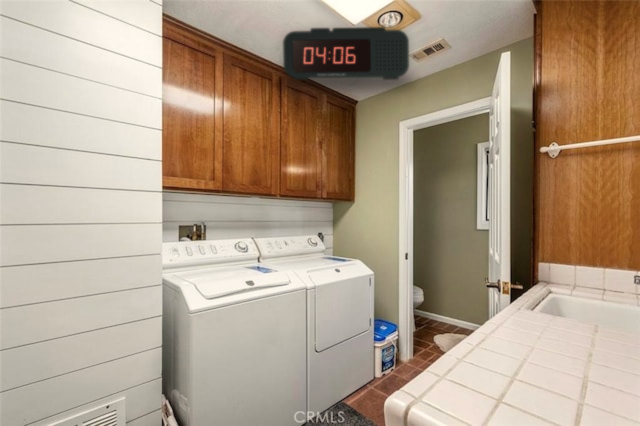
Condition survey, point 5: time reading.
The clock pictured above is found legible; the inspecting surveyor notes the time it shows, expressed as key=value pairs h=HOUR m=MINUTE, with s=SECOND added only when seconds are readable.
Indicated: h=4 m=6
